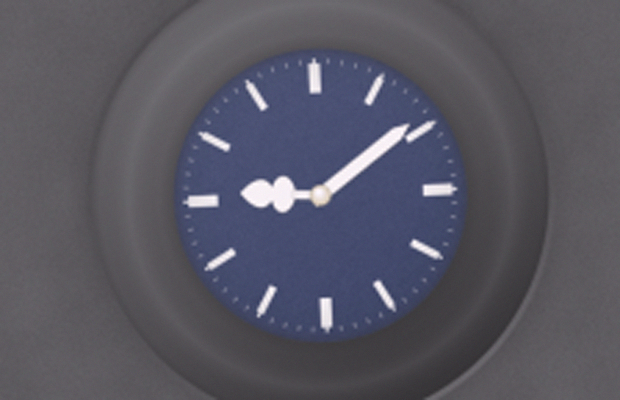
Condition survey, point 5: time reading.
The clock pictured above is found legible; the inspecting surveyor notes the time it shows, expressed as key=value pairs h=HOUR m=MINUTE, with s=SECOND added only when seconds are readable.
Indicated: h=9 m=9
